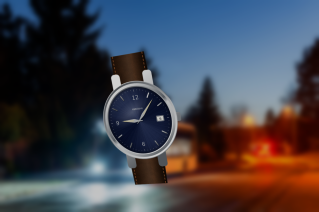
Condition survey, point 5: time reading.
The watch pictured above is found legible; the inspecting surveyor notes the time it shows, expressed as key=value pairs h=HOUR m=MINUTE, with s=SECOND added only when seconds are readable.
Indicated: h=9 m=7
